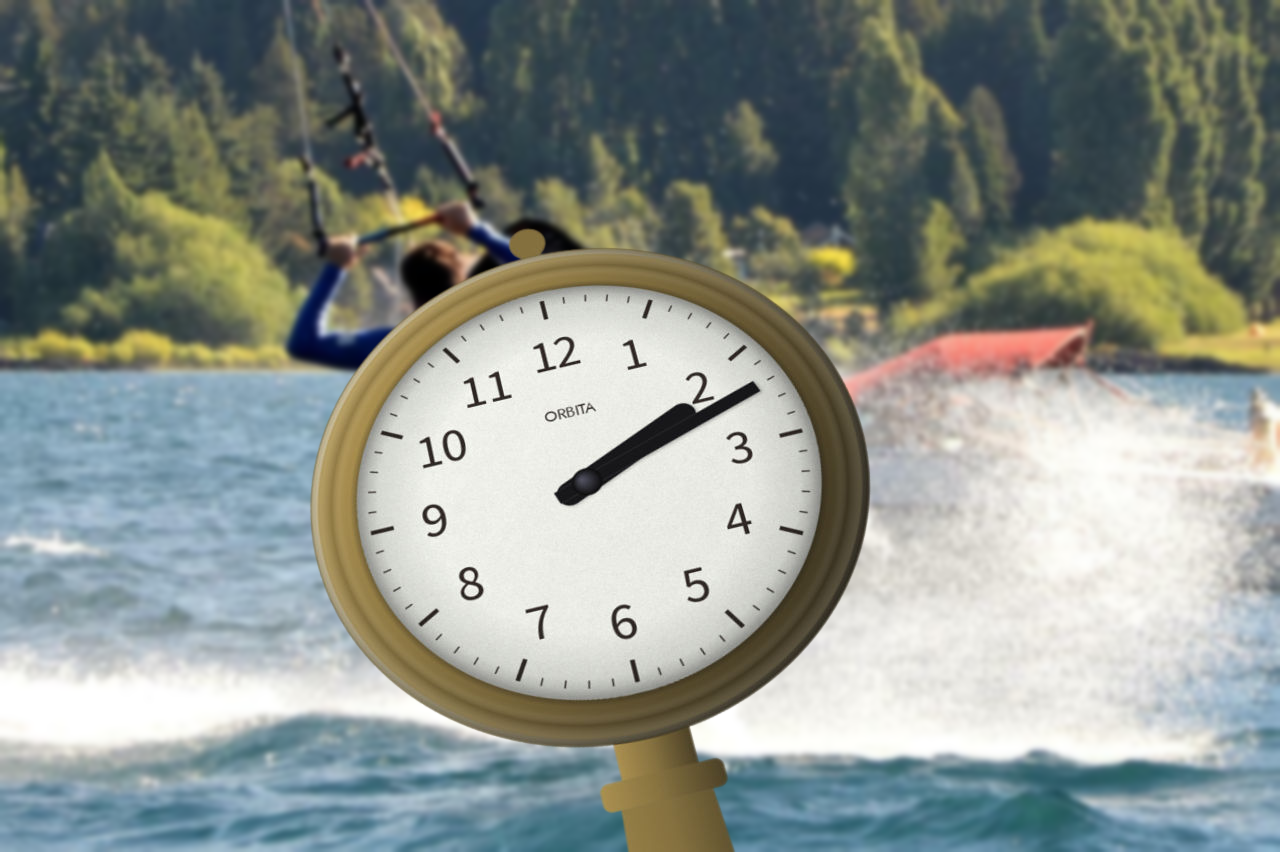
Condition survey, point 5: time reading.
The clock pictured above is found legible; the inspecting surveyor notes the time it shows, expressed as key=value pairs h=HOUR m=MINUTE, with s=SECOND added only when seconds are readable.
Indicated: h=2 m=12
